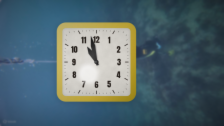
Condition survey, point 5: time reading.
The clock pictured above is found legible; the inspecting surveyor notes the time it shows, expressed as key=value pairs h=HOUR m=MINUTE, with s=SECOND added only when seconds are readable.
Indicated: h=10 m=58
